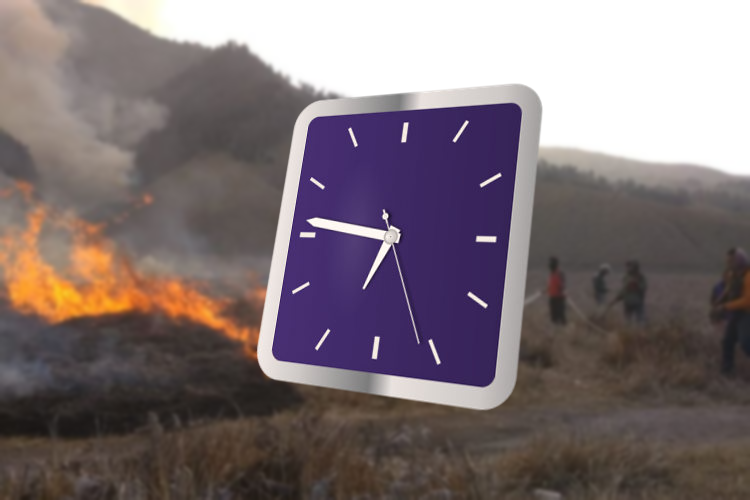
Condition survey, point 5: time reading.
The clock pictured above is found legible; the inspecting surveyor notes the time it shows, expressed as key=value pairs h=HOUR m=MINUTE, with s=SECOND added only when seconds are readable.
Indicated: h=6 m=46 s=26
